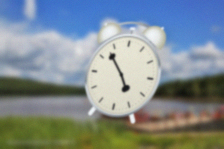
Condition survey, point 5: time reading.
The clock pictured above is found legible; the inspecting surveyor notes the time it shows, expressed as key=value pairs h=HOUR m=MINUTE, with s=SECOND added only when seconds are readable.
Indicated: h=4 m=53
